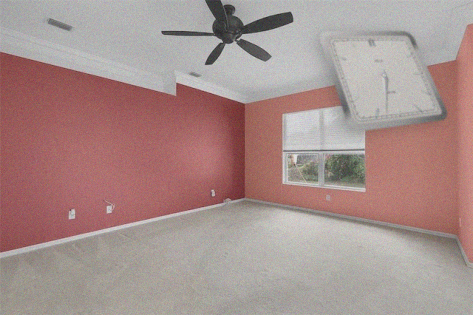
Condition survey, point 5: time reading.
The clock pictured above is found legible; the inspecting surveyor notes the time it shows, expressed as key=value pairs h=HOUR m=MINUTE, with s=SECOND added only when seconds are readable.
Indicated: h=6 m=33
